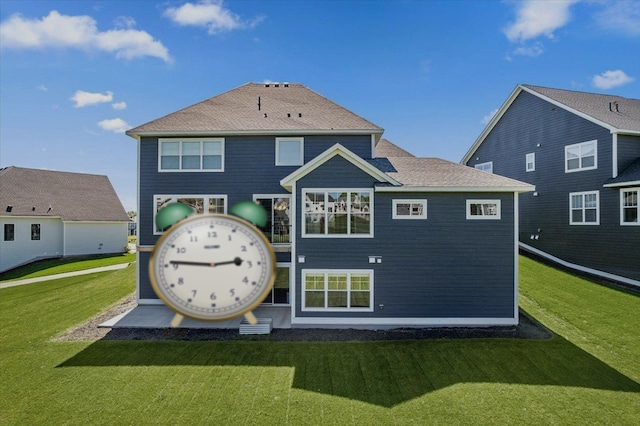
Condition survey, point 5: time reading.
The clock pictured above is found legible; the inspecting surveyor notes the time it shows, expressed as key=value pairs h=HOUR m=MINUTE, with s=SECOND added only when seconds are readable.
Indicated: h=2 m=46
